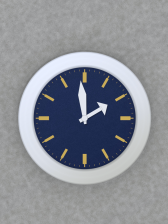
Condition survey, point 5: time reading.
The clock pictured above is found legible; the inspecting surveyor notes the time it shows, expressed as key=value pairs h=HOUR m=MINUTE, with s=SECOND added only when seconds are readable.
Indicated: h=1 m=59
